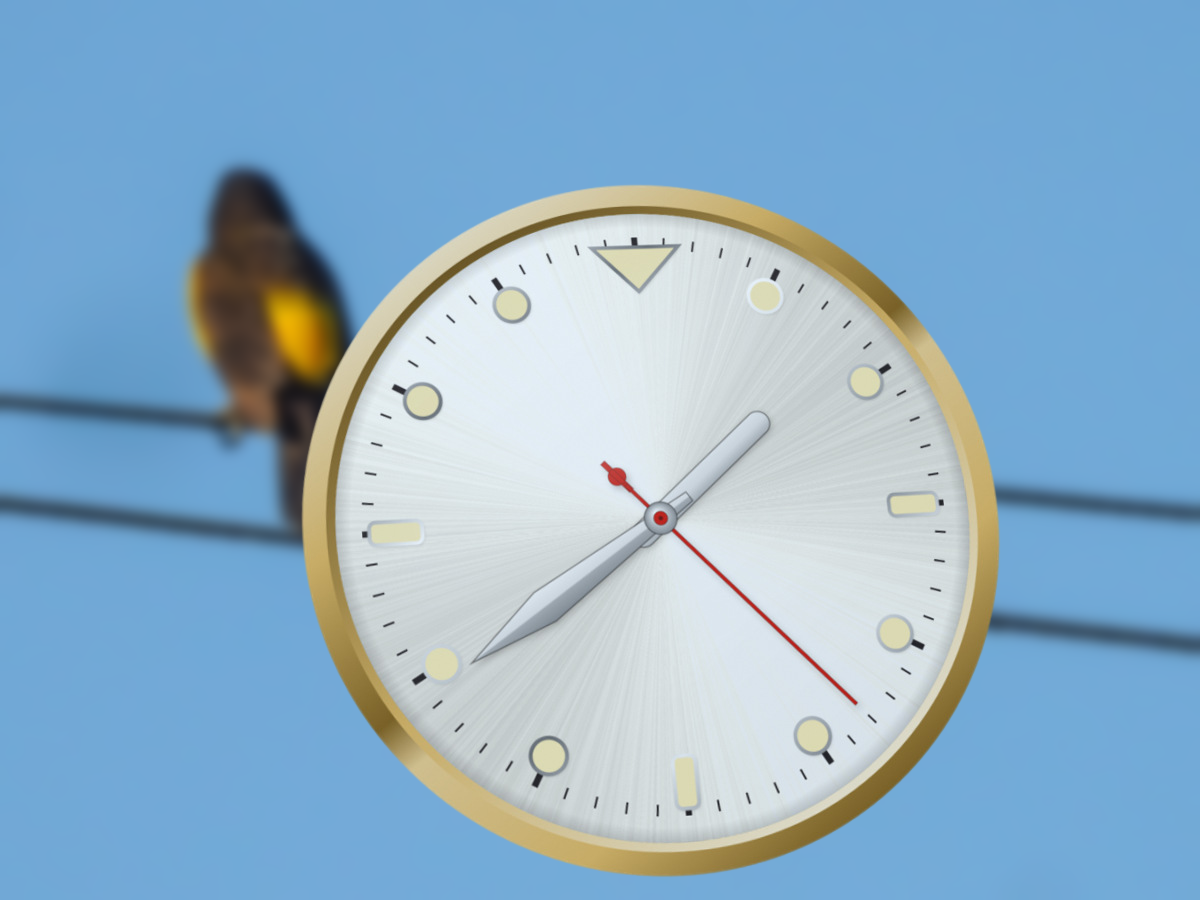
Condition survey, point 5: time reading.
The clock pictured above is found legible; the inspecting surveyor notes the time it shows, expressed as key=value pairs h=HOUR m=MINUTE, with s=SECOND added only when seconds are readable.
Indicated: h=1 m=39 s=23
